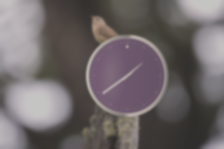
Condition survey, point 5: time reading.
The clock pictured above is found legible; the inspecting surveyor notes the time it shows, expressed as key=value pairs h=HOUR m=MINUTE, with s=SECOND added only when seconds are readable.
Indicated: h=1 m=39
